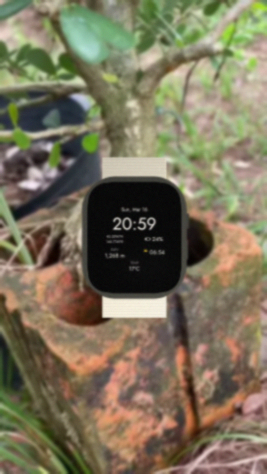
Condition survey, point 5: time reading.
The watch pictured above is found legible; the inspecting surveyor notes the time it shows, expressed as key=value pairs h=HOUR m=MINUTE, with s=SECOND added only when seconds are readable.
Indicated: h=20 m=59
